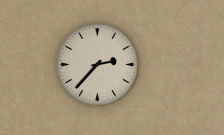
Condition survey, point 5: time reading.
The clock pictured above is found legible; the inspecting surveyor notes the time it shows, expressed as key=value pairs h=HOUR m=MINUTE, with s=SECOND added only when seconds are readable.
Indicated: h=2 m=37
